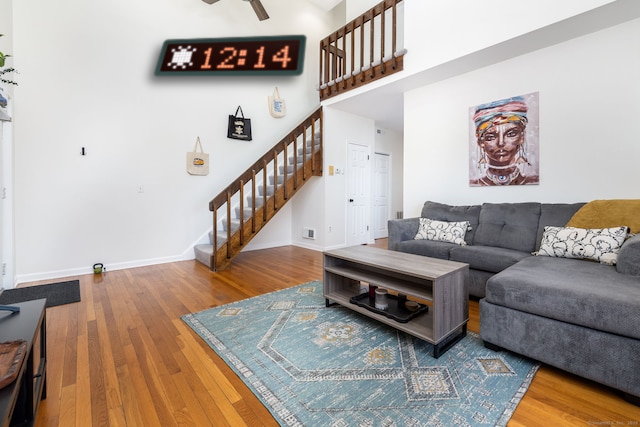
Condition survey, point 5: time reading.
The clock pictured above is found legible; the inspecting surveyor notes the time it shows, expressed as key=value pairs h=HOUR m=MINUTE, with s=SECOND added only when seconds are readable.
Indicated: h=12 m=14
